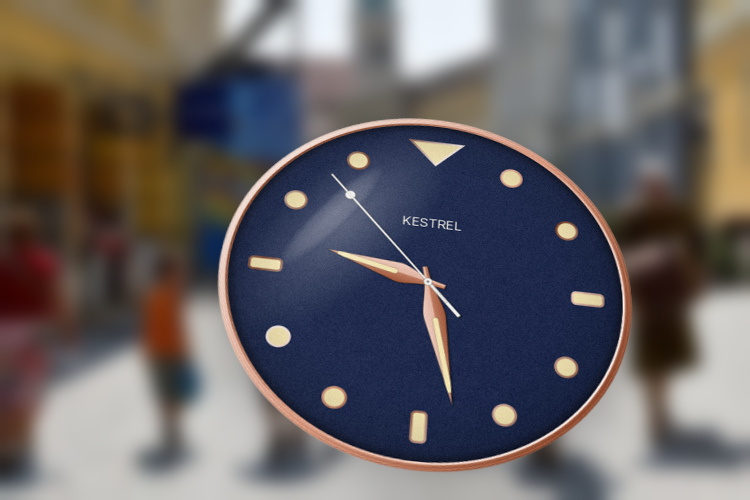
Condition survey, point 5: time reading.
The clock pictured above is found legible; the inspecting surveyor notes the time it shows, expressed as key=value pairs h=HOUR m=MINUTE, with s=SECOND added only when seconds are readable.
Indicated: h=9 m=27 s=53
